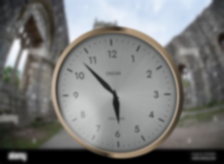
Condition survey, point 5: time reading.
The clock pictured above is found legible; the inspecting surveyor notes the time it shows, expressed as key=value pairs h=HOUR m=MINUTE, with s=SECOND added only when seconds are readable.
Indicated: h=5 m=53
